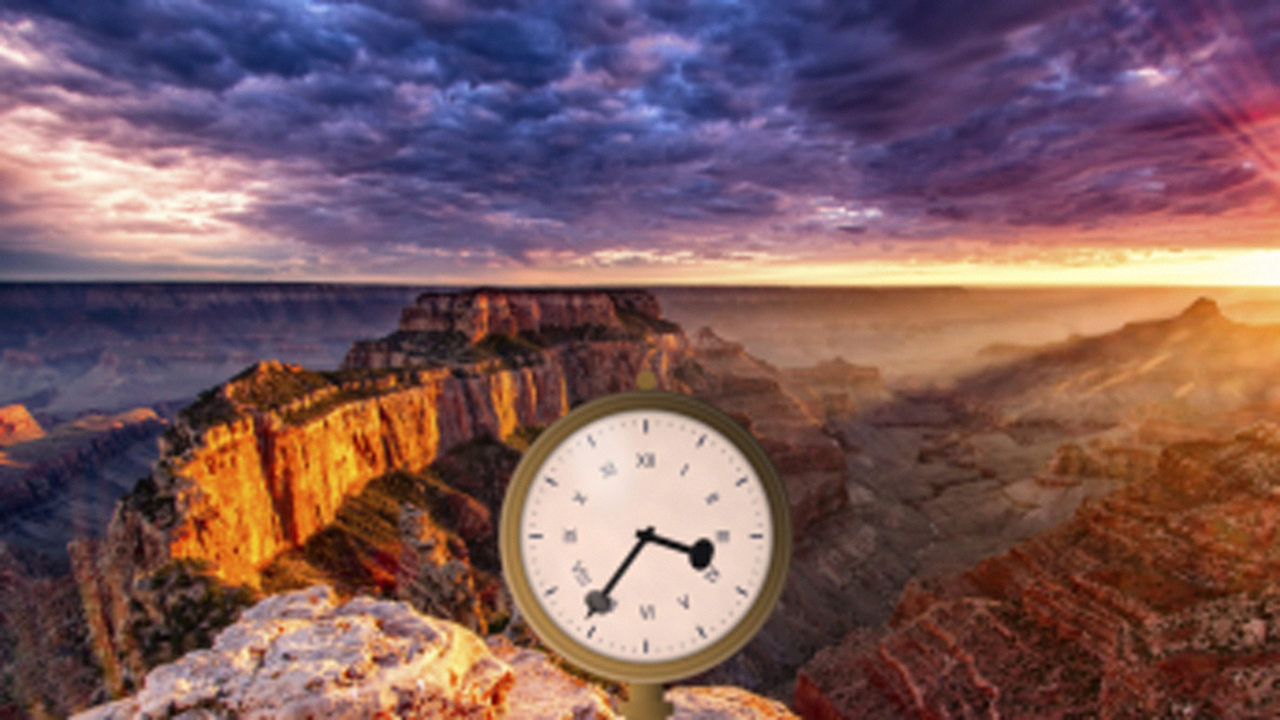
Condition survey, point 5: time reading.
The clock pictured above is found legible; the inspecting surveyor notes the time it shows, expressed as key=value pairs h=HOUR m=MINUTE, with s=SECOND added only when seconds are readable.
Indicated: h=3 m=36
